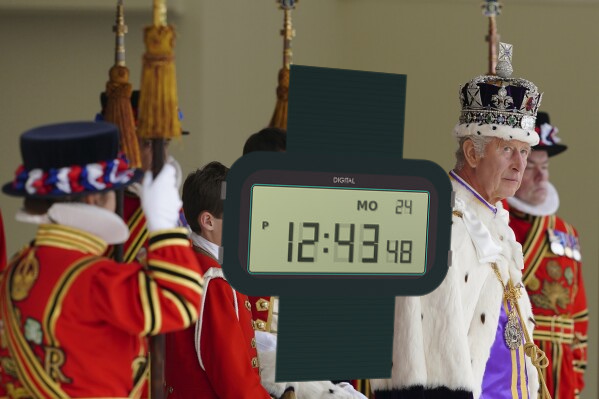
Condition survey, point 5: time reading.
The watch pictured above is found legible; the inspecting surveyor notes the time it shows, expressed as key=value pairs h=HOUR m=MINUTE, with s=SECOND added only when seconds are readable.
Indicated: h=12 m=43 s=48
